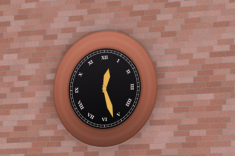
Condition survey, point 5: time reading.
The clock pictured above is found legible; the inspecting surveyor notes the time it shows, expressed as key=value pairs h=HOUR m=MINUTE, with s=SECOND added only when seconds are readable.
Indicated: h=12 m=27
